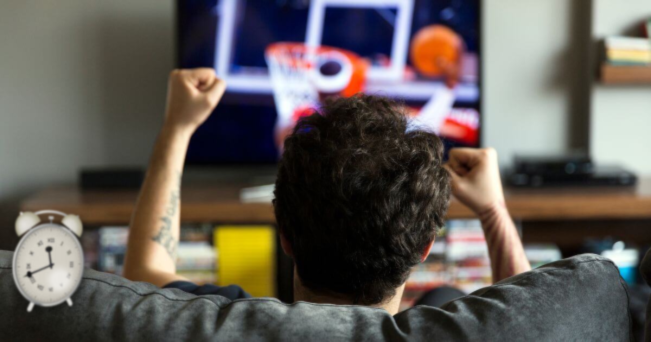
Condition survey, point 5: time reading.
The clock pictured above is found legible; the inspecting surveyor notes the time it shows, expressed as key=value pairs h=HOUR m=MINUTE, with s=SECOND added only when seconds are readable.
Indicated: h=11 m=42
